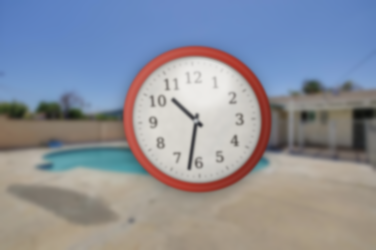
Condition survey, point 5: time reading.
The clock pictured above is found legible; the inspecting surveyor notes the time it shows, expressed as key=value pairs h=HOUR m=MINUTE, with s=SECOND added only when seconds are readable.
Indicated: h=10 m=32
